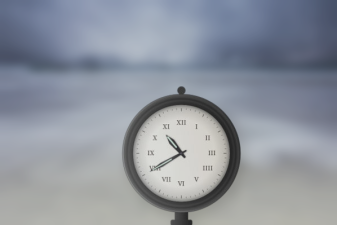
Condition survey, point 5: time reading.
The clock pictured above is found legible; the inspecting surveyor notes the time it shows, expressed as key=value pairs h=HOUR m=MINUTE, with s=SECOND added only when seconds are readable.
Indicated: h=10 m=40
